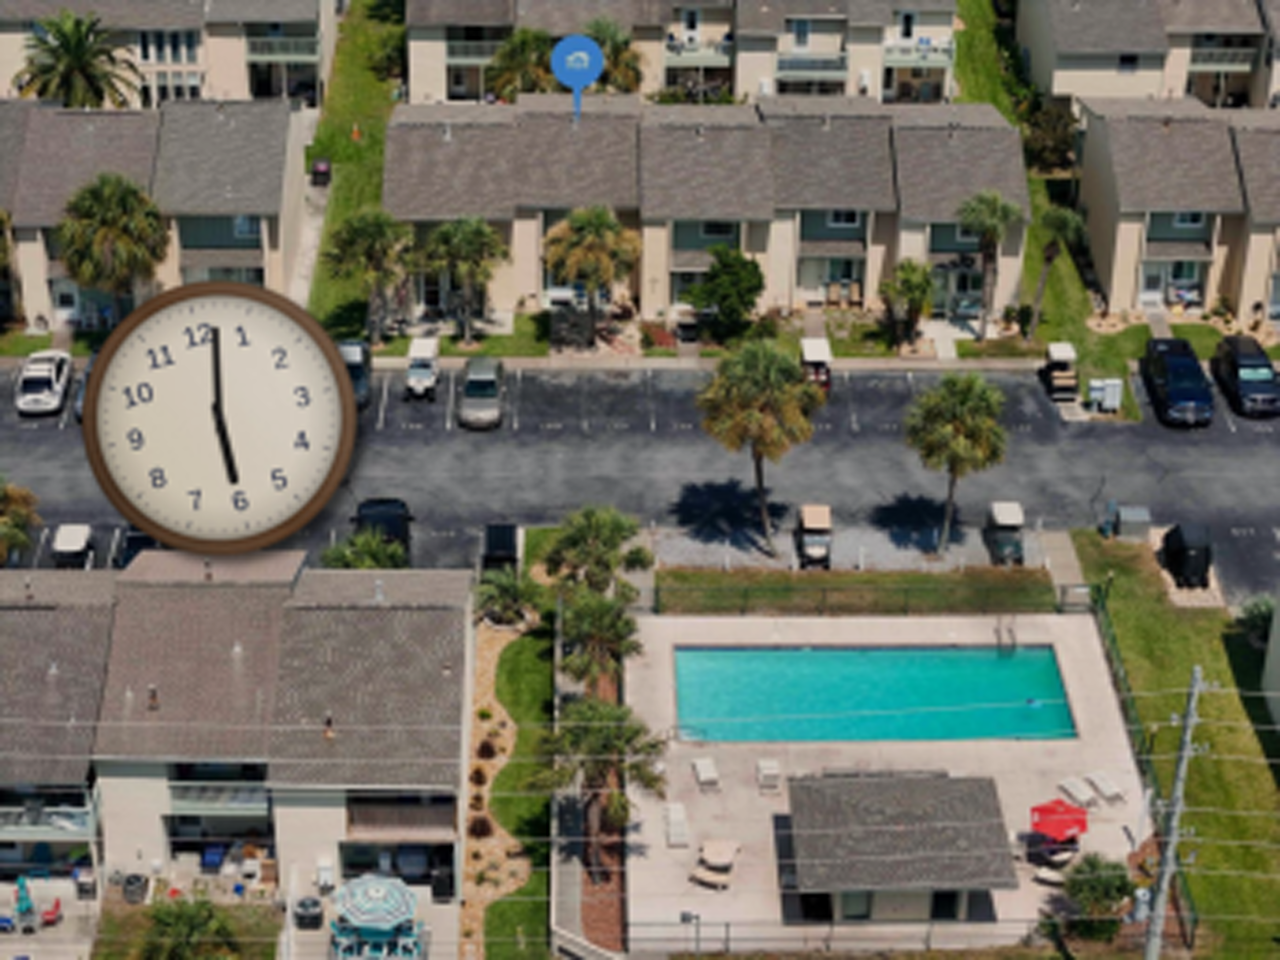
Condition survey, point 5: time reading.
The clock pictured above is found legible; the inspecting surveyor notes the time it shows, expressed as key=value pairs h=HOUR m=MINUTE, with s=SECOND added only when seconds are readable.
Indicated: h=6 m=2
